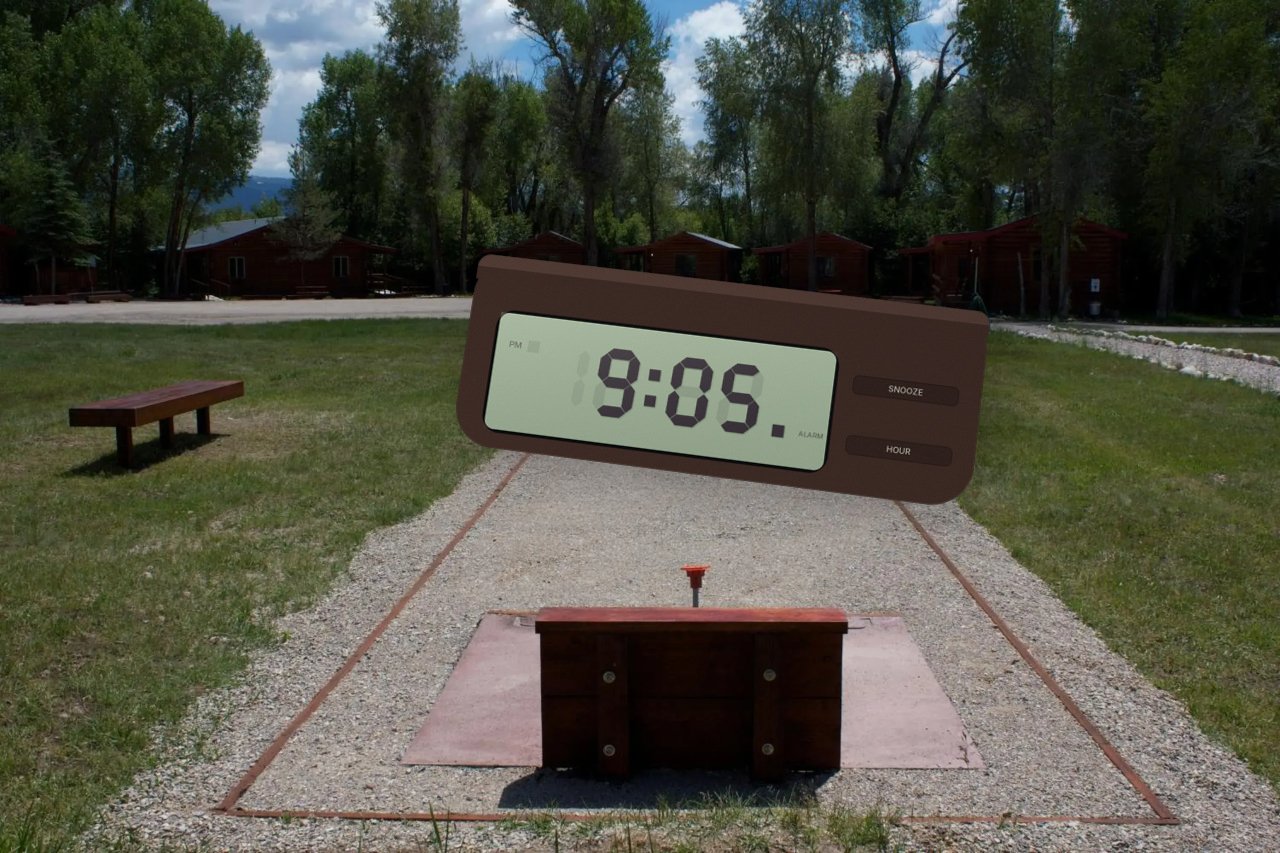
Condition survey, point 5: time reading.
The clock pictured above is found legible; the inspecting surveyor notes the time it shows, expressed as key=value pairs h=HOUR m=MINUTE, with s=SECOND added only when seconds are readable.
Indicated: h=9 m=5
